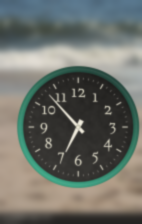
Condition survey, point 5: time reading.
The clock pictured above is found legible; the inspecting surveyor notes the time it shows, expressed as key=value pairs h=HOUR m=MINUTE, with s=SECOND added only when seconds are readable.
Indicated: h=6 m=53
